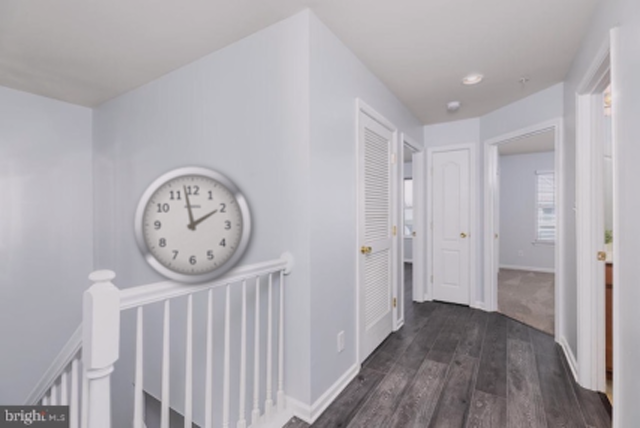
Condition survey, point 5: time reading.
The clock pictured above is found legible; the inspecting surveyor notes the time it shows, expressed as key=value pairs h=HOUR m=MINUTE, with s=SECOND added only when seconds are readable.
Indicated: h=1 m=58
